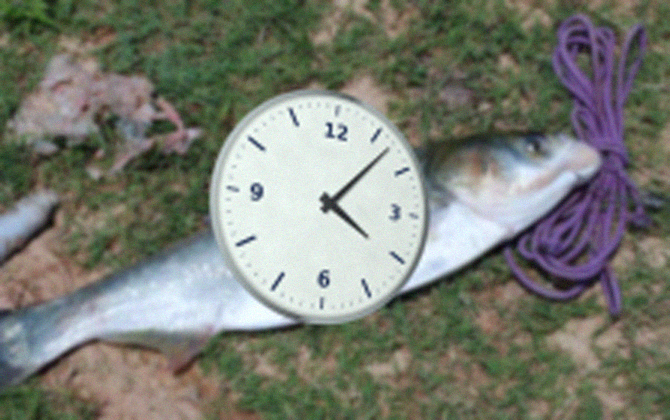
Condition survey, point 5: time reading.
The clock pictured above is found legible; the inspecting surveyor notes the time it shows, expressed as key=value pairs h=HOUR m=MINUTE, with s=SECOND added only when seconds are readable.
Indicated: h=4 m=7
